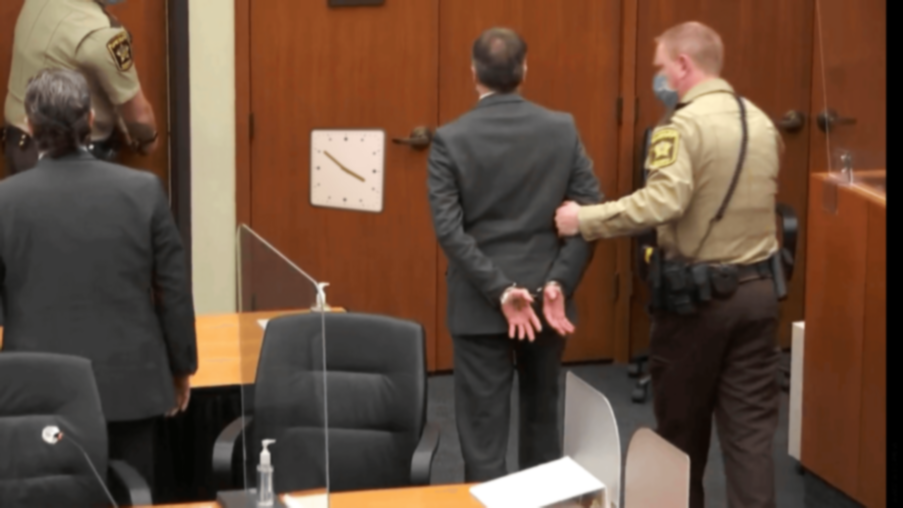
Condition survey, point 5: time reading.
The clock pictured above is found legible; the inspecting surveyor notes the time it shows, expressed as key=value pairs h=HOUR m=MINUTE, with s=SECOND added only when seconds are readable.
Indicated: h=3 m=51
